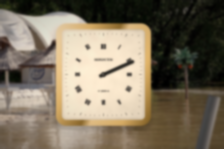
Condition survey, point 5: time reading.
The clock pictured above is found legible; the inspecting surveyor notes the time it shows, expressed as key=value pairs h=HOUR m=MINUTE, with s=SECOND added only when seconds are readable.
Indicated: h=2 m=11
